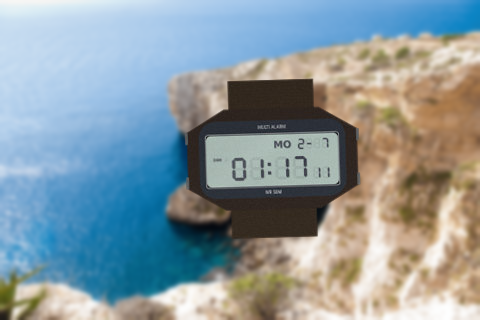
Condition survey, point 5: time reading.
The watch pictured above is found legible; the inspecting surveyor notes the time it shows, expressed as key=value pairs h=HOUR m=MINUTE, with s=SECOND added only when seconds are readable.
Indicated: h=1 m=17 s=11
